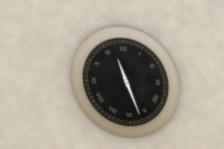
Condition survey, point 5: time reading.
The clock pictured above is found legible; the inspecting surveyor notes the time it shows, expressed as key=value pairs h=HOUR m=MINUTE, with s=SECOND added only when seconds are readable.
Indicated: h=11 m=27
